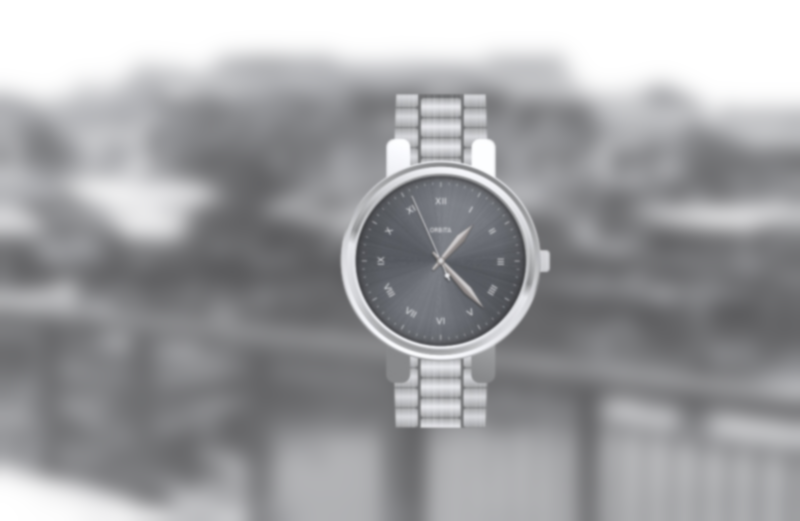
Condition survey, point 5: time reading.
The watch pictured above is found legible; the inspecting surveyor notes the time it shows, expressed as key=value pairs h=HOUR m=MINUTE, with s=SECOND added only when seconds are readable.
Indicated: h=1 m=22 s=56
